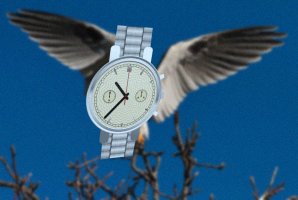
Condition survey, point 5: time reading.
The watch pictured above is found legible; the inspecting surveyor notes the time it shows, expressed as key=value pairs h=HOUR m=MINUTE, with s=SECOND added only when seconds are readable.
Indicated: h=10 m=37
